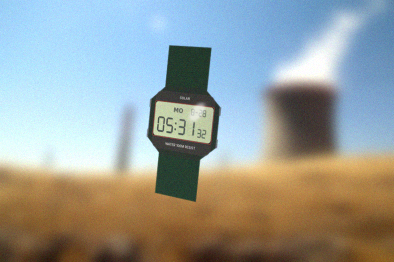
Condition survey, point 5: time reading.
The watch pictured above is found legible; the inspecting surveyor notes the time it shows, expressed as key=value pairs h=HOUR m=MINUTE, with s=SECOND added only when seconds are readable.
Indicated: h=5 m=31 s=32
